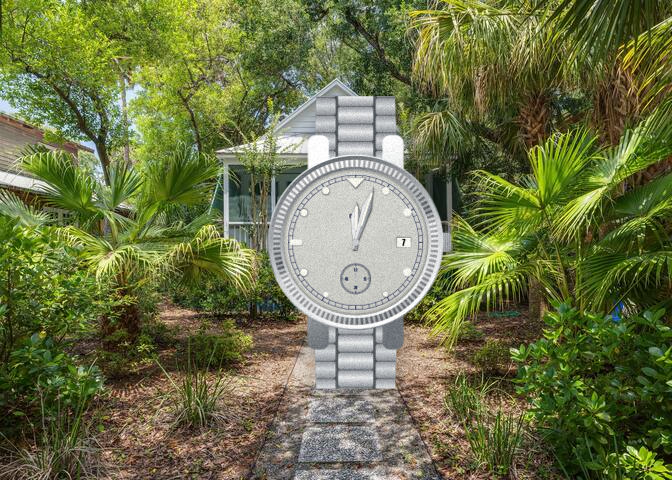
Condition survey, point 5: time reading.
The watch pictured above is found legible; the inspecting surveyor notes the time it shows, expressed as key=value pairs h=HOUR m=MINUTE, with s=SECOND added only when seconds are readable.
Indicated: h=12 m=3
